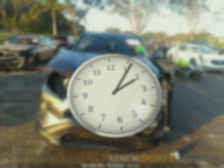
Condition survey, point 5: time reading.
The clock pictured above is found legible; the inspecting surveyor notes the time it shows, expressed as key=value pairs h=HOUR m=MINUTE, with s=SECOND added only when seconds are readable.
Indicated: h=2 m=6
